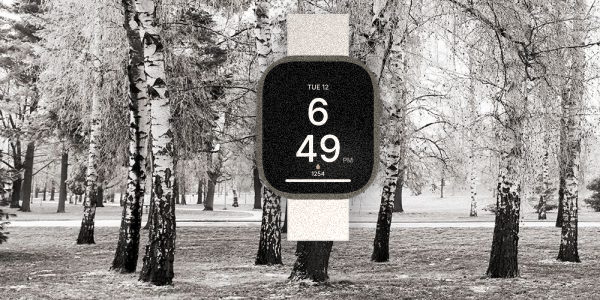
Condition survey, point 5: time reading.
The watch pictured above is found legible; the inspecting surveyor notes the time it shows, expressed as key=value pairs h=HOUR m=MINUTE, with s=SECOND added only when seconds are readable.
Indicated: h=6 m=49
